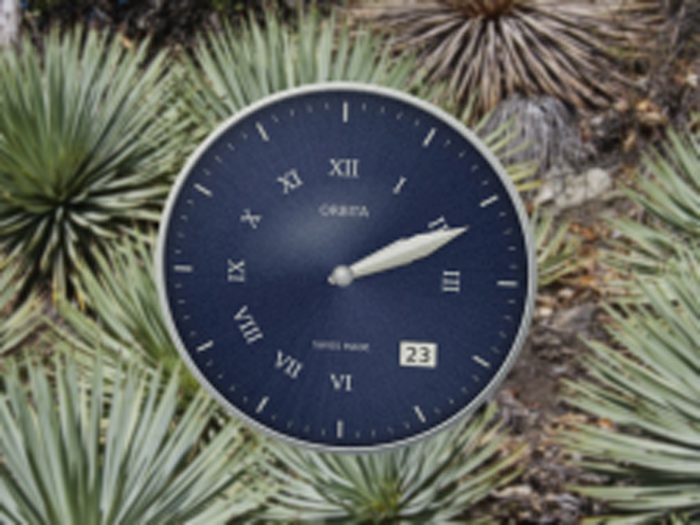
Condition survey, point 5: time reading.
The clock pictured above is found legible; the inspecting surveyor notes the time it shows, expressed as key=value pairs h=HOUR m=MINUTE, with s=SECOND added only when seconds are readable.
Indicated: h=2 m=11
